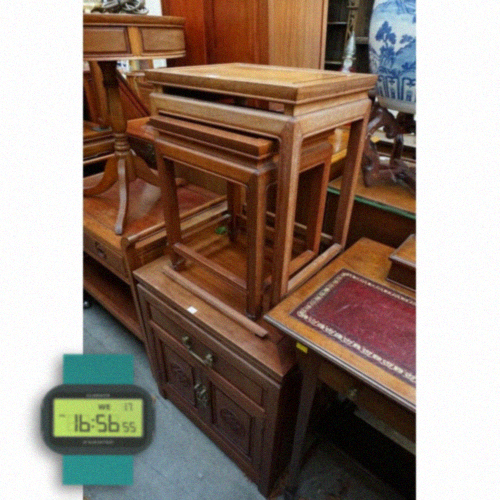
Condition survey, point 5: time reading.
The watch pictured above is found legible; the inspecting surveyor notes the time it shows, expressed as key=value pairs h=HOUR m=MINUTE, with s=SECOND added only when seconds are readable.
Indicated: h=16 m=56
